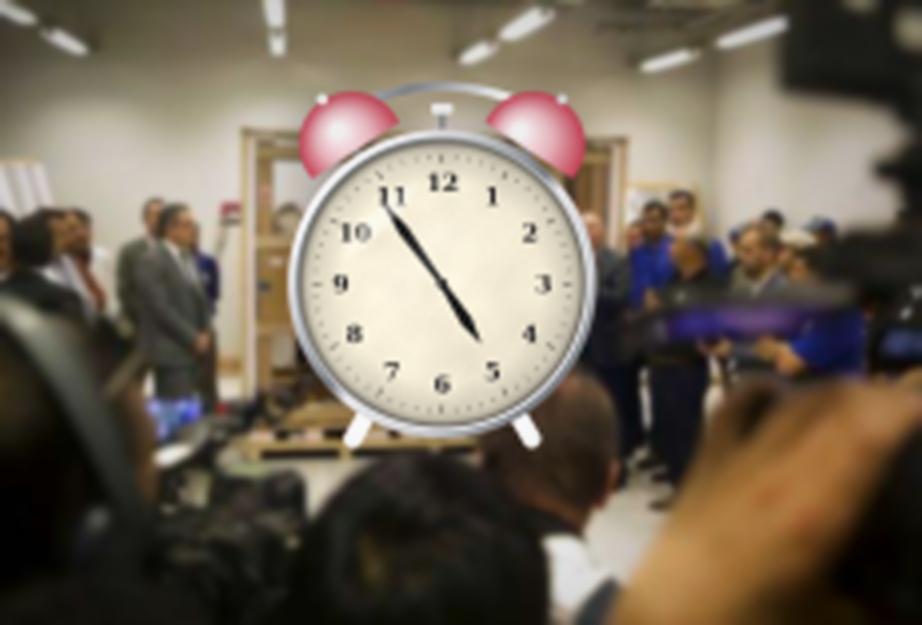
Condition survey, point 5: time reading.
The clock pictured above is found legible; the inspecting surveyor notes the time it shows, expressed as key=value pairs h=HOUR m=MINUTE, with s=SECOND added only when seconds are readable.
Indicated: h=4 m=54
